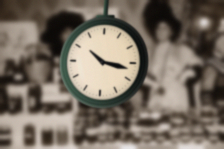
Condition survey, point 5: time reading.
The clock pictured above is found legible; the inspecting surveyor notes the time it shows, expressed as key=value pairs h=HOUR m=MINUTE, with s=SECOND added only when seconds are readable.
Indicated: h=10 m=17
